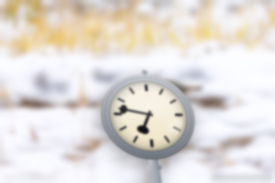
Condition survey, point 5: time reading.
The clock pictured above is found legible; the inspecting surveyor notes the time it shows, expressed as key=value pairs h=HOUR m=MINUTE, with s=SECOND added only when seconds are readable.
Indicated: h=6 m=47
